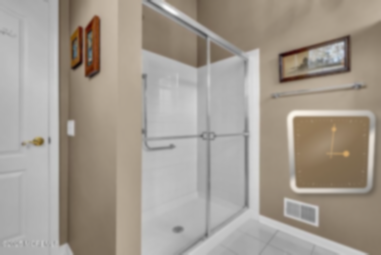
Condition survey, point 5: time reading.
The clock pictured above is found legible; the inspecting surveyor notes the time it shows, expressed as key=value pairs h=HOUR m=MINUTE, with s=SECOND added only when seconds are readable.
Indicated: h=3 m=1
